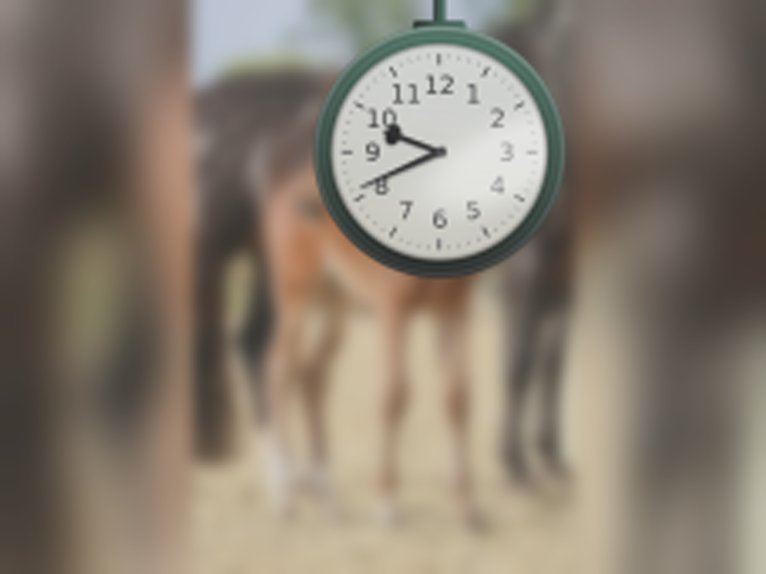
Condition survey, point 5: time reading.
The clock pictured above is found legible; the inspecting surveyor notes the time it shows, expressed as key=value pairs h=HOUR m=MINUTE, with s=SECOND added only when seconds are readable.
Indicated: h=9 m=41
